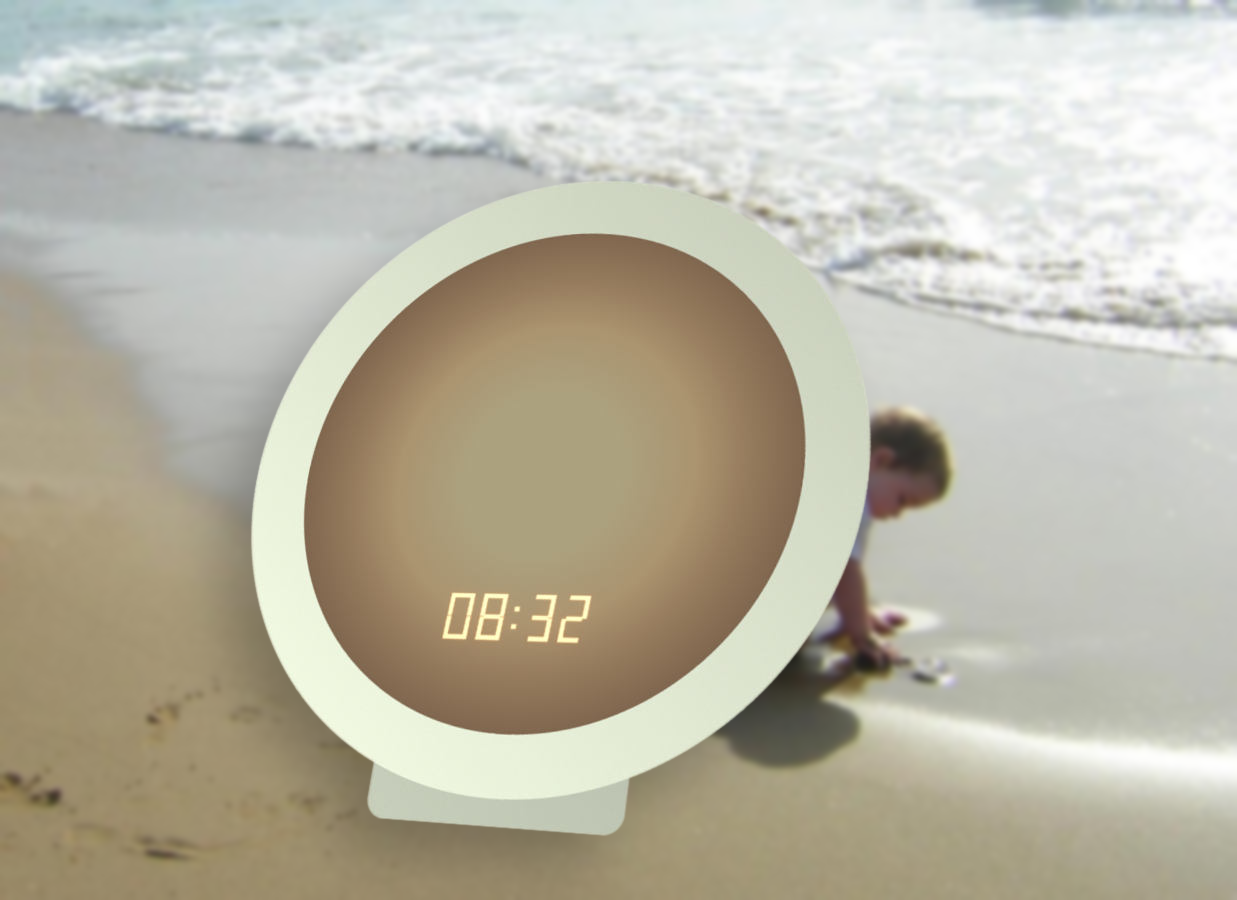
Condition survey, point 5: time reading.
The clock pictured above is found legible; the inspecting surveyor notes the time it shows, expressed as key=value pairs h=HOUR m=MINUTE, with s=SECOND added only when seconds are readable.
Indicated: h=8 m=32
